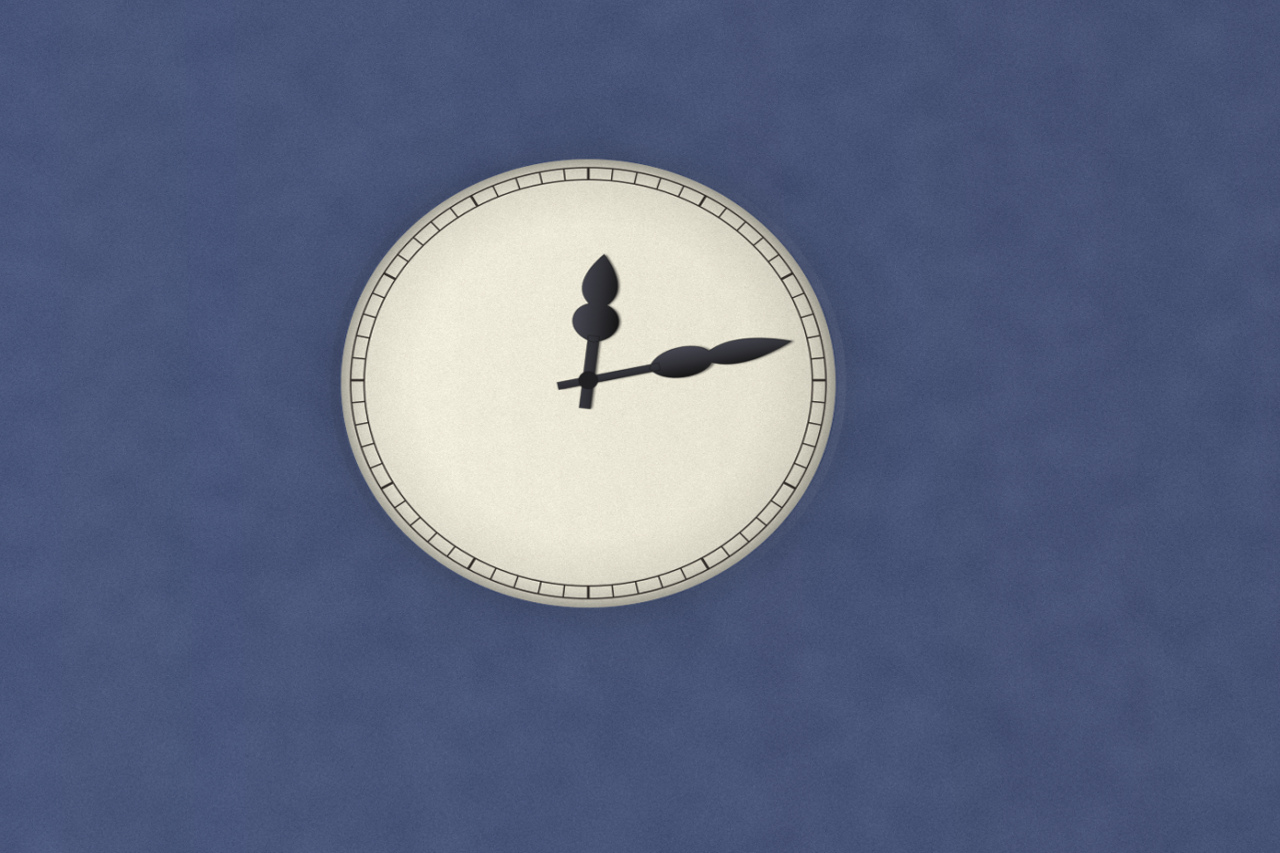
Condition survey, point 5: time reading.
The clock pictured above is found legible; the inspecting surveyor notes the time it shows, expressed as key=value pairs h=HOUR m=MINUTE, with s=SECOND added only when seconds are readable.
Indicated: h=12 m=13
